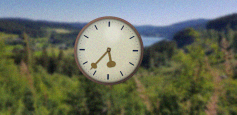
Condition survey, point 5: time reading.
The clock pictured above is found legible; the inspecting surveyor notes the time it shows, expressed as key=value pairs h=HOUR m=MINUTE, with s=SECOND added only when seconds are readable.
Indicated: h=5 m=37
